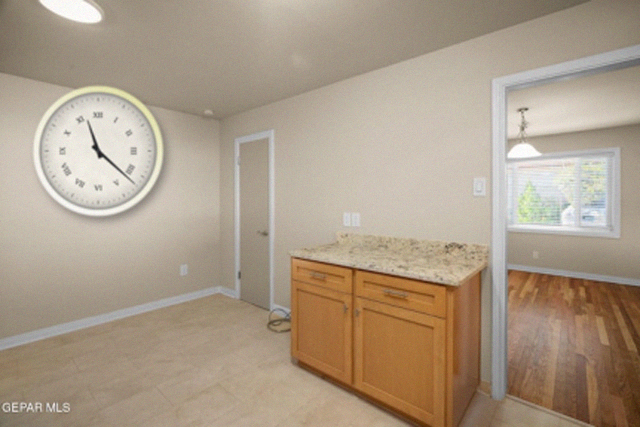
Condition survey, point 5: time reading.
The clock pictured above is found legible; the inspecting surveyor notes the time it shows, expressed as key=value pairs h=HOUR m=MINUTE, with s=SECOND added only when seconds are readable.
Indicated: h=11 m=22
